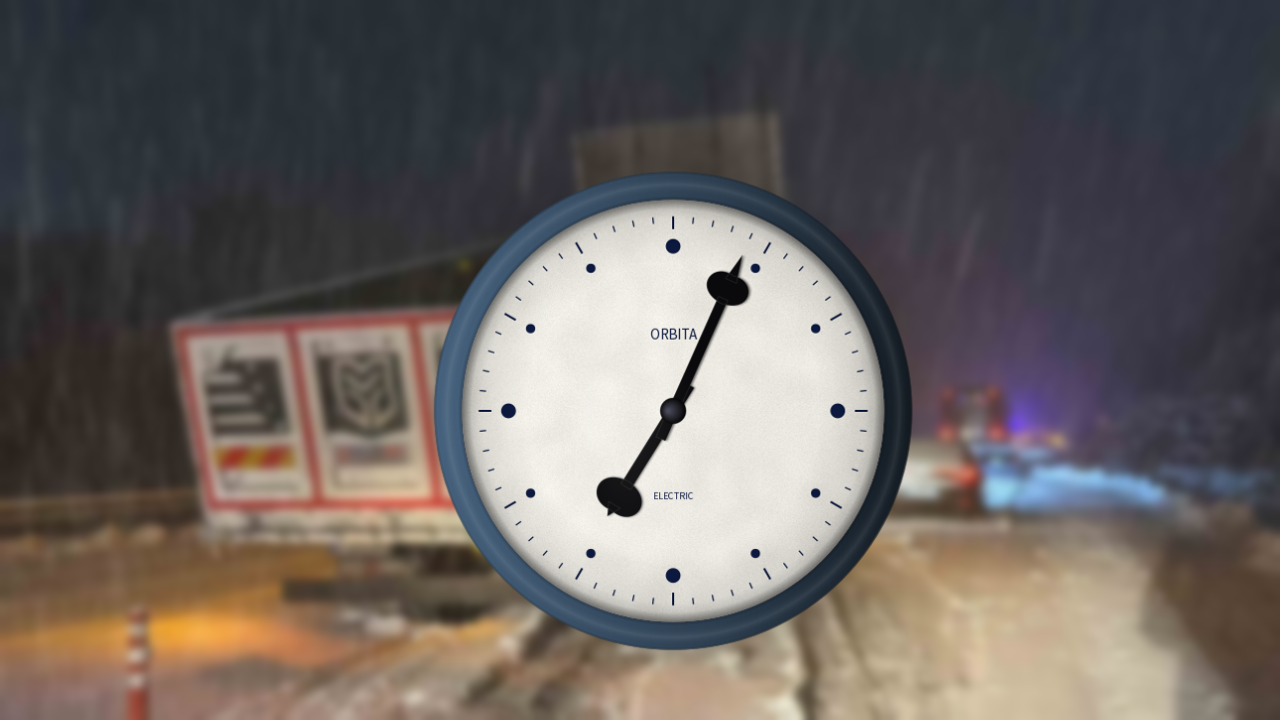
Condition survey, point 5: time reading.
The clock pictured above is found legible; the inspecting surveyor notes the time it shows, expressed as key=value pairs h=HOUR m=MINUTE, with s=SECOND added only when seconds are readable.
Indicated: h=7 m=4
